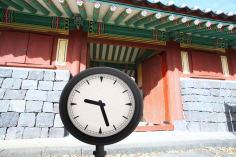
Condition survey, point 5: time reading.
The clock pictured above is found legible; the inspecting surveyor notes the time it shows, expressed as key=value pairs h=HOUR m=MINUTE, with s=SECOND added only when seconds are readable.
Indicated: h=9 m=27
